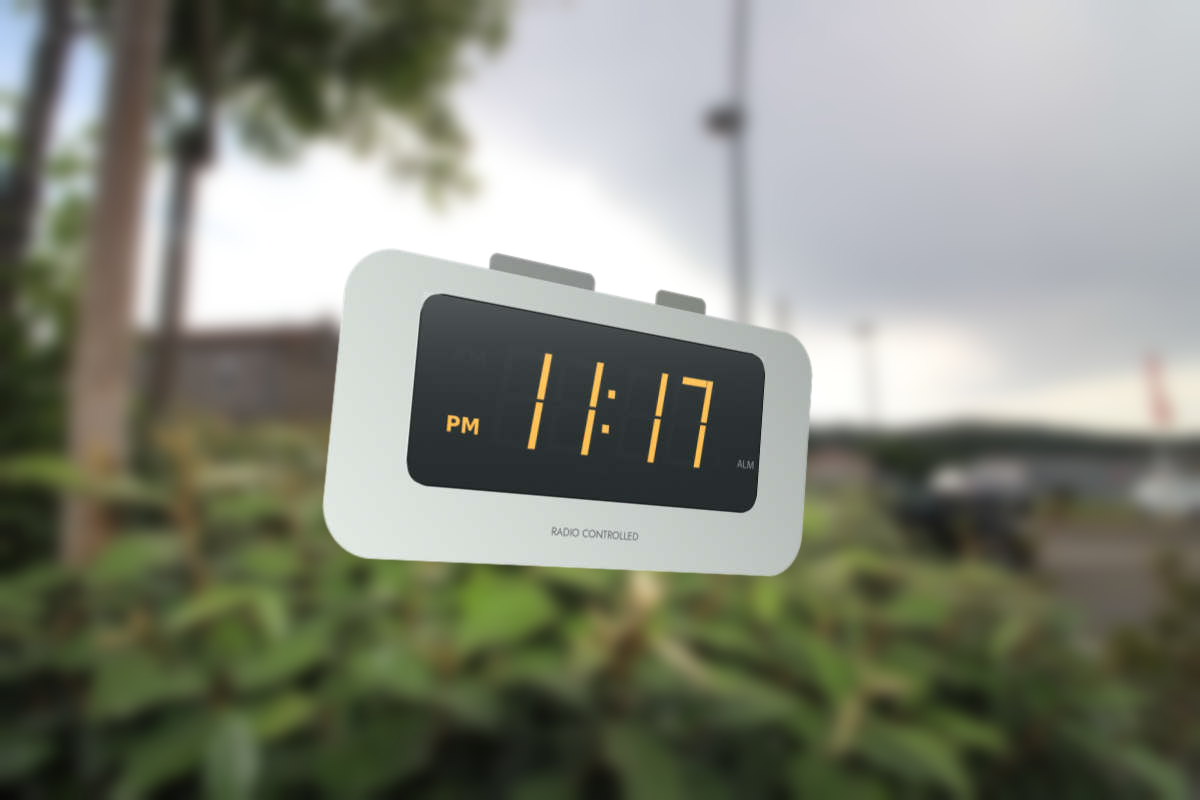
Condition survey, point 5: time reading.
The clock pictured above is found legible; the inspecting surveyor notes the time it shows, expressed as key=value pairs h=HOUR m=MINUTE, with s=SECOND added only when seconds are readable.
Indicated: h=11 m=17
